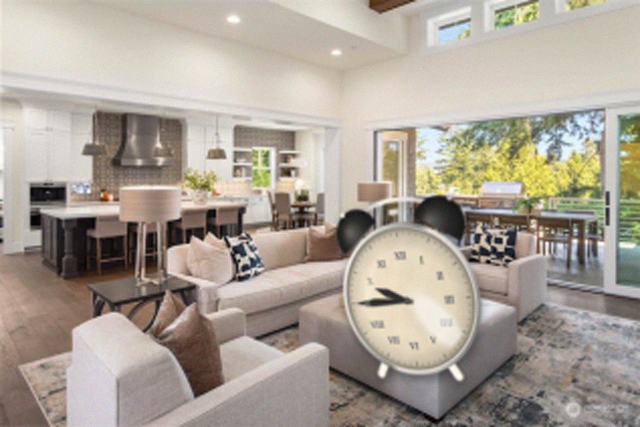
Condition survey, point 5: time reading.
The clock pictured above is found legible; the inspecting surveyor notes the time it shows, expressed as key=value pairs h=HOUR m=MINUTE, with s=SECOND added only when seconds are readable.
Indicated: h=9 m=45
